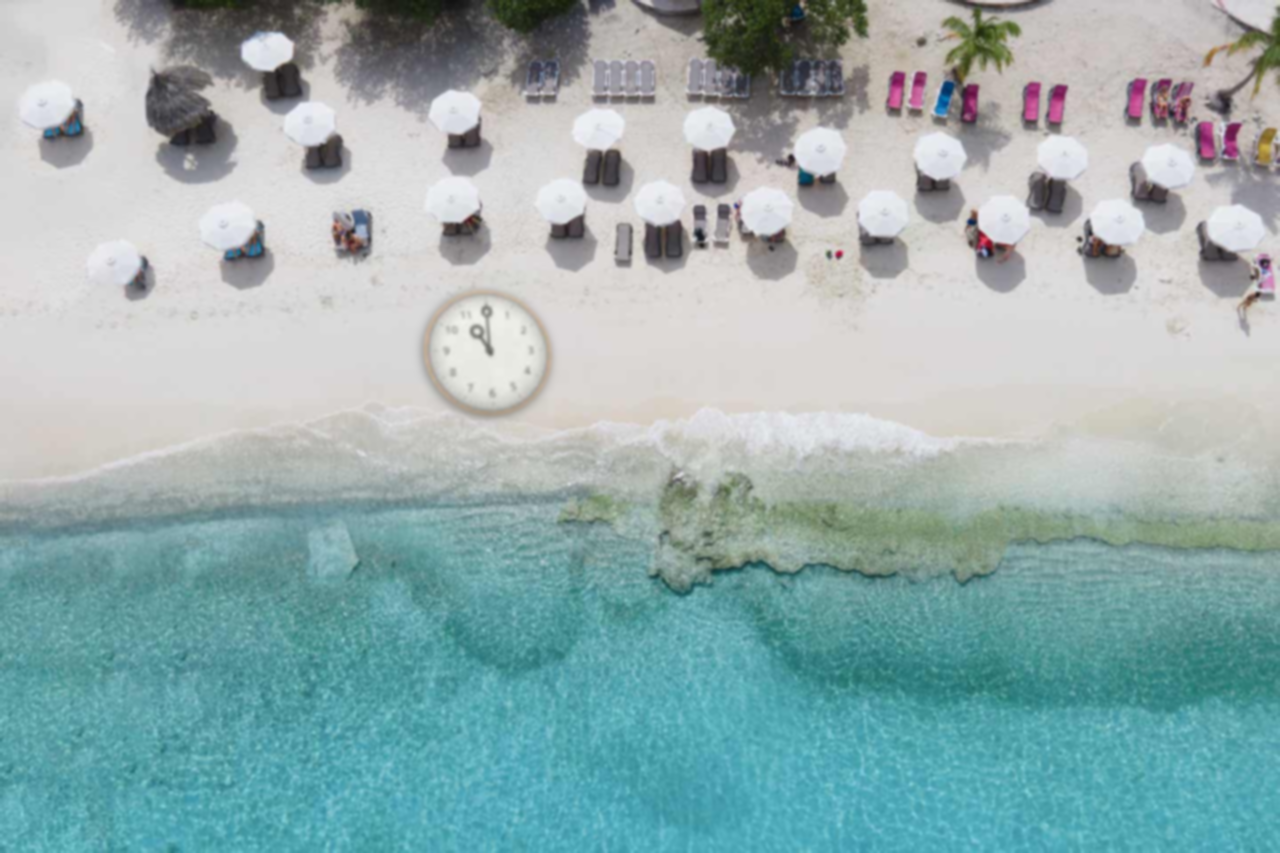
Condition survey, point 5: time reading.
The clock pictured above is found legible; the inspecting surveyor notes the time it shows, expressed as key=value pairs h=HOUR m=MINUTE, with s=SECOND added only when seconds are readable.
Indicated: h=11 m=0
